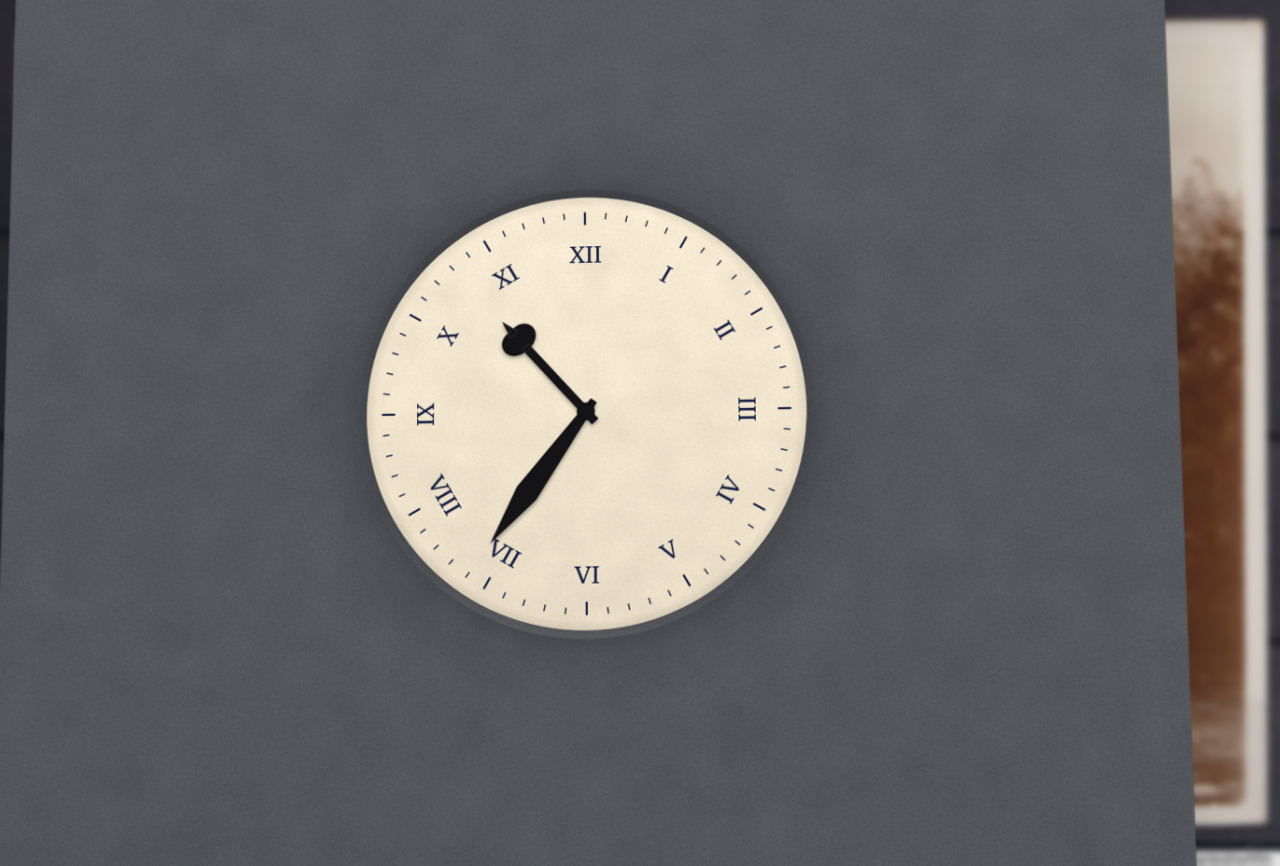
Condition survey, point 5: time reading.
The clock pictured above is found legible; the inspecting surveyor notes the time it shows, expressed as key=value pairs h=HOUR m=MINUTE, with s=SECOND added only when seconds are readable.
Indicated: h=10 m=36
